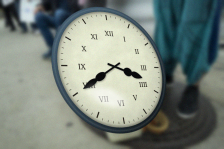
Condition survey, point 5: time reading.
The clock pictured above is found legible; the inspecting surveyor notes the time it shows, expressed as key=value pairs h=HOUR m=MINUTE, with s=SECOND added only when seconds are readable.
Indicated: h=3 m=40
